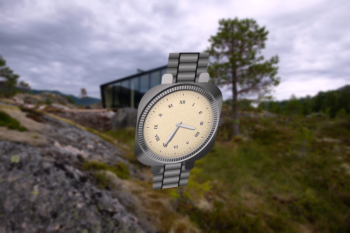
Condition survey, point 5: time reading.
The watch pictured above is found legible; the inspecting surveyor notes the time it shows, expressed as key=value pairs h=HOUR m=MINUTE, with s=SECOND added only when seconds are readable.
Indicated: h=3 m=35
